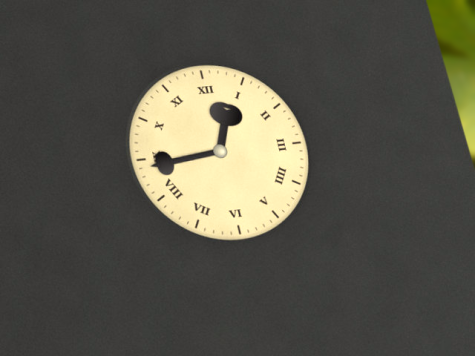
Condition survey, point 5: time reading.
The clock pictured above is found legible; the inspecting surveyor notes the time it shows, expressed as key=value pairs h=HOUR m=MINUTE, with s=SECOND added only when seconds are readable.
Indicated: h=12 m=44
